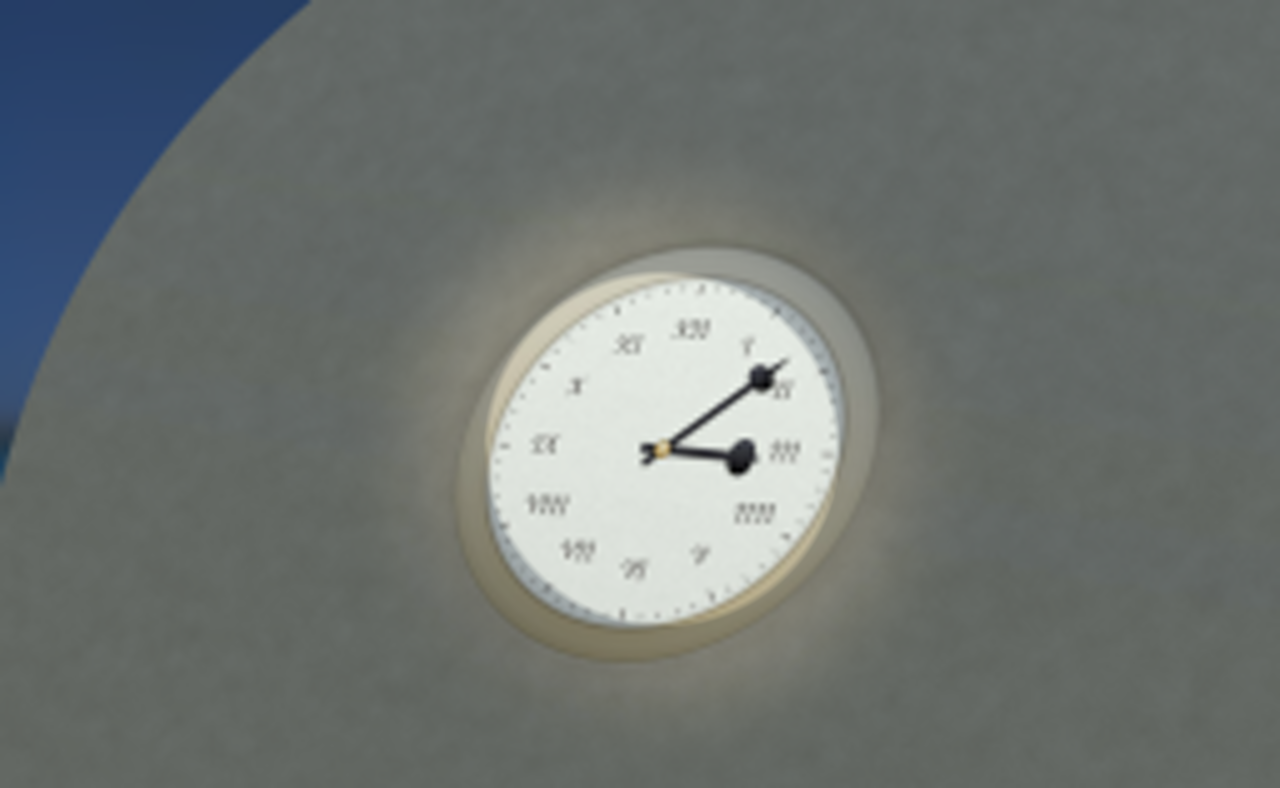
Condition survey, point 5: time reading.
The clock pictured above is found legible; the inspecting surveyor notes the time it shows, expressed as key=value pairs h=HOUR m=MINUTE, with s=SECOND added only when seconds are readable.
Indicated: h=3 m=8
